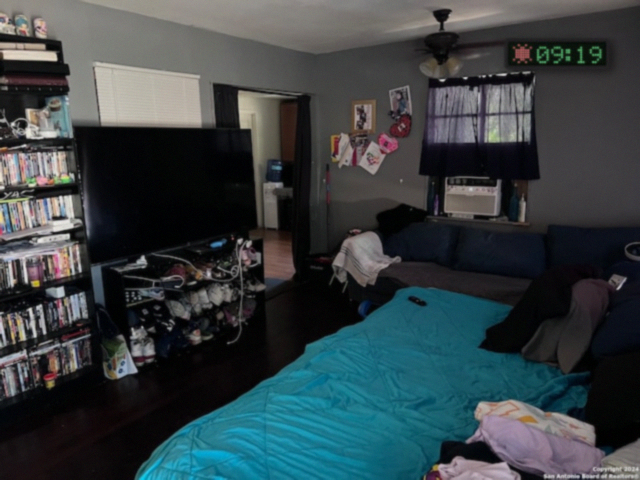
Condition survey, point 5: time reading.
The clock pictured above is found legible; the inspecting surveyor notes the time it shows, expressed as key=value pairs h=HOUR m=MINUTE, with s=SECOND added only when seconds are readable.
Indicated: h=9 m=19
